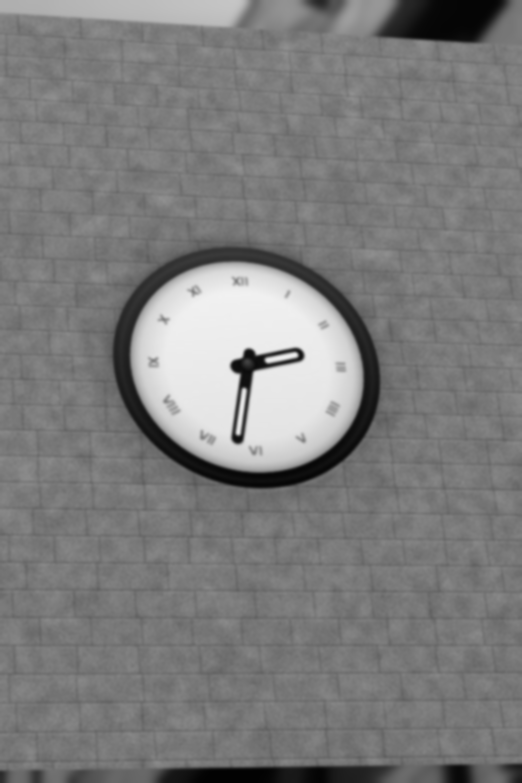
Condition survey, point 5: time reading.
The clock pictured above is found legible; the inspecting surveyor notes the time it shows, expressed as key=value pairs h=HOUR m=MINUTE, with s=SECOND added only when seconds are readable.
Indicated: h=2 m=32
